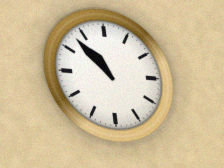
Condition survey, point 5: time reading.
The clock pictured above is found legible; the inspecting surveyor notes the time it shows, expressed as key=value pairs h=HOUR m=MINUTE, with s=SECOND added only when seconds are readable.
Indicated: h=10 m=53
